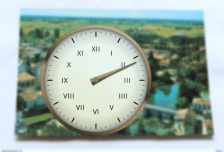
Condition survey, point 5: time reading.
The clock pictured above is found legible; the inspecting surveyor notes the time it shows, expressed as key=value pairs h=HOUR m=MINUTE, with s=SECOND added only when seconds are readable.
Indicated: h=2 m=11
